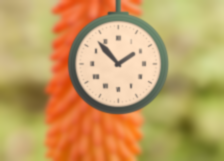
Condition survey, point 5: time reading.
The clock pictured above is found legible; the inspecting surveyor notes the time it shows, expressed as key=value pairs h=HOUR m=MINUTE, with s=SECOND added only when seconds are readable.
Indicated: h=1 m=53
